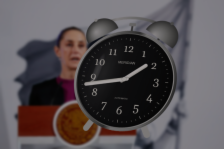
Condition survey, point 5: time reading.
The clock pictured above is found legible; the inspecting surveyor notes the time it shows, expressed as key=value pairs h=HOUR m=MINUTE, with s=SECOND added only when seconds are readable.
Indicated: h=1 m=43
